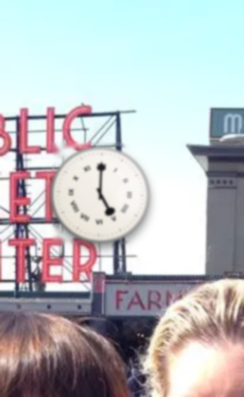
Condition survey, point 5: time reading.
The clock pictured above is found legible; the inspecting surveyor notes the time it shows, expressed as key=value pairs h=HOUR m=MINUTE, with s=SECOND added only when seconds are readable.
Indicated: h=5 m=0
